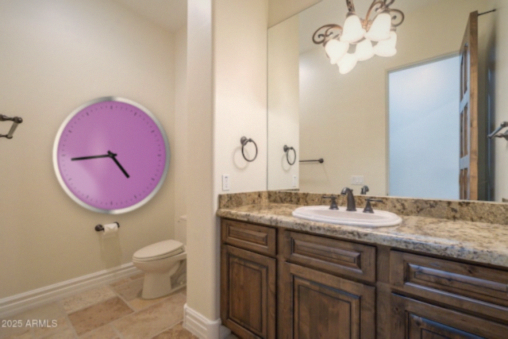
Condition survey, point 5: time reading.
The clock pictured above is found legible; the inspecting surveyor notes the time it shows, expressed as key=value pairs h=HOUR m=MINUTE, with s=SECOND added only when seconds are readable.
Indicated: h=4 m=44
